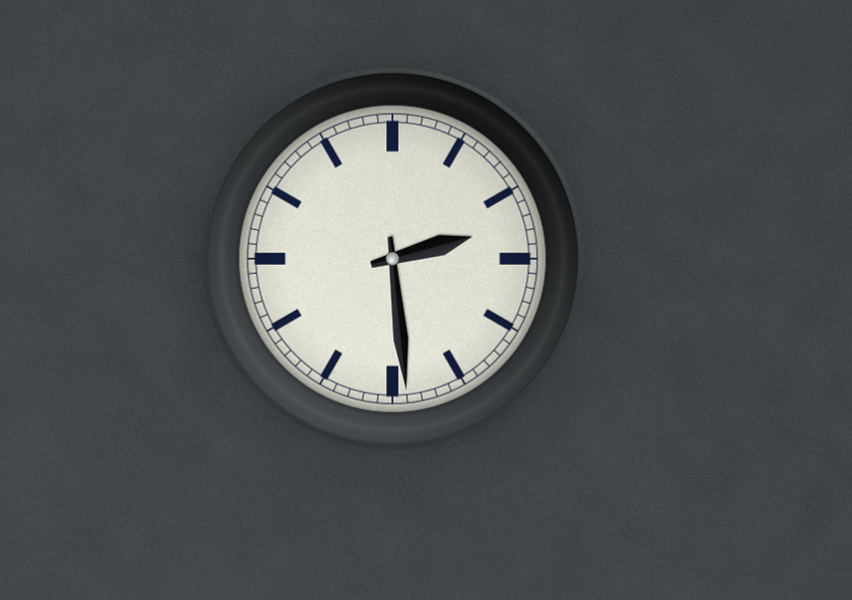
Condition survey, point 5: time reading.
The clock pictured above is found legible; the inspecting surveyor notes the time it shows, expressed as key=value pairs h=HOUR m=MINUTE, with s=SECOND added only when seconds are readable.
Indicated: h=2 m=29
